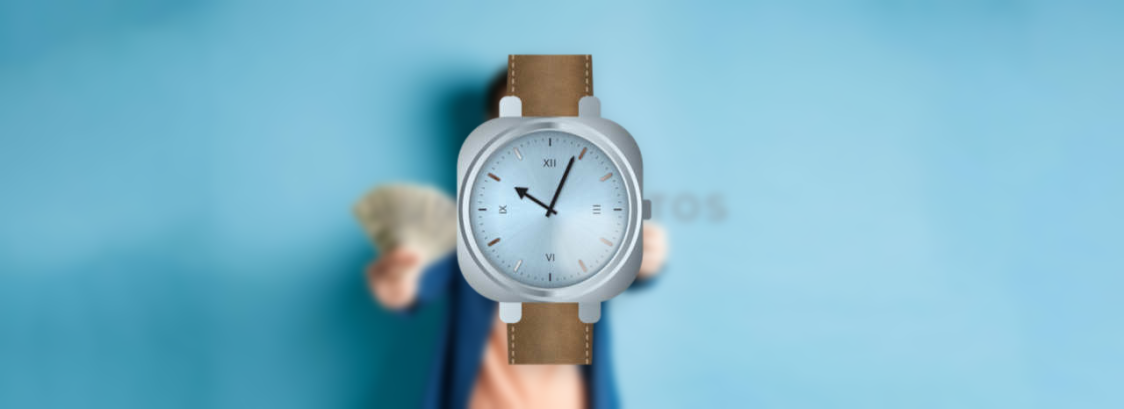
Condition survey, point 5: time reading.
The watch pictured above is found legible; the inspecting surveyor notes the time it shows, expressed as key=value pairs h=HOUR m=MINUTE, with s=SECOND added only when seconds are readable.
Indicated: h=10 m=4
